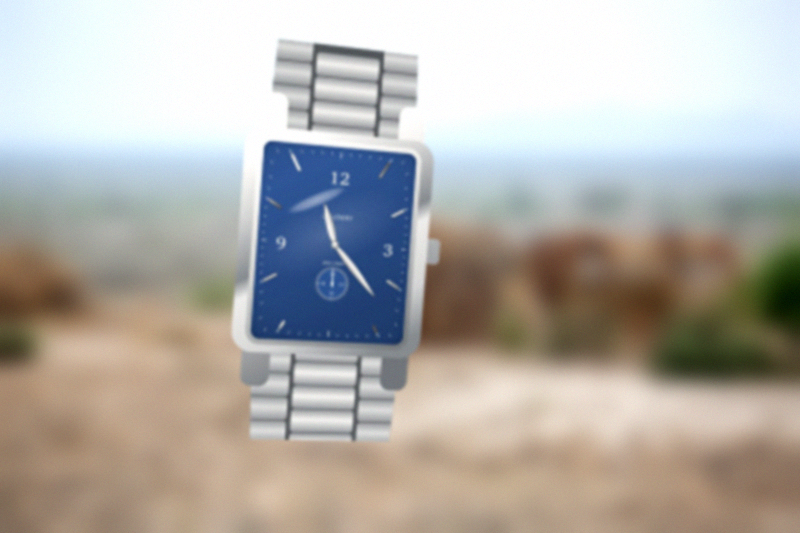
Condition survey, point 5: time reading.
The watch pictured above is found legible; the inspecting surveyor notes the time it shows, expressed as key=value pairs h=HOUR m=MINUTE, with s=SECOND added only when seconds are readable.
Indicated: h=11 m=23
